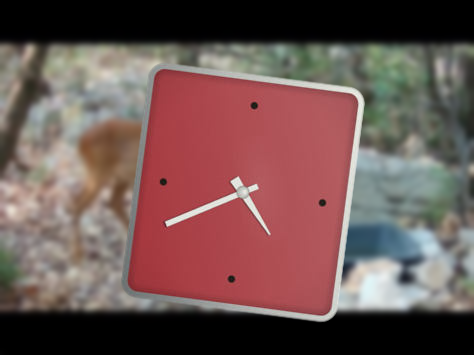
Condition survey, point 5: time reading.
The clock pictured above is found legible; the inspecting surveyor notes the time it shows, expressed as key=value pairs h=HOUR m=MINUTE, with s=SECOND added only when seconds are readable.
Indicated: h=4 m=40
